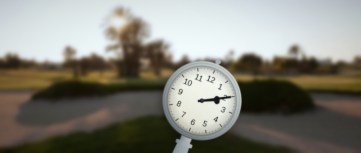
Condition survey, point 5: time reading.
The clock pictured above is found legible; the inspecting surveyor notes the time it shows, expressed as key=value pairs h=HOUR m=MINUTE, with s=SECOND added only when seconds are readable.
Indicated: h=2 m=10
